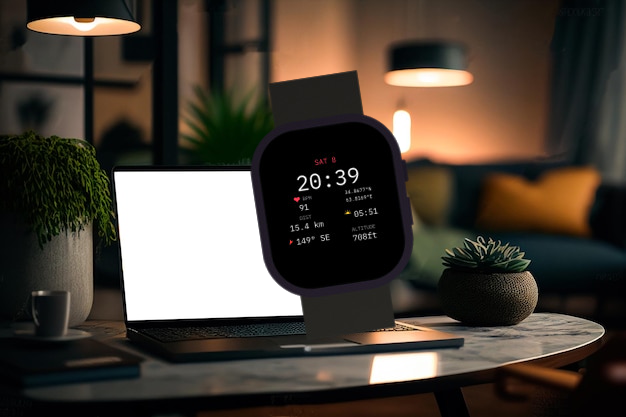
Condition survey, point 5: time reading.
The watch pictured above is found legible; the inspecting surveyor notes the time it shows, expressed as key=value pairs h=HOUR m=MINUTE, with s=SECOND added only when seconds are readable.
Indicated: h=20 m=39
